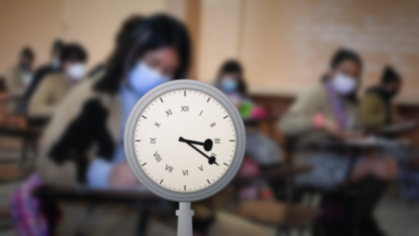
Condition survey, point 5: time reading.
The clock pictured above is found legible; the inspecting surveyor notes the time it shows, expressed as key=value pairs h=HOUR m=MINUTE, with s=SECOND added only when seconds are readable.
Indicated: h=3 m=21
